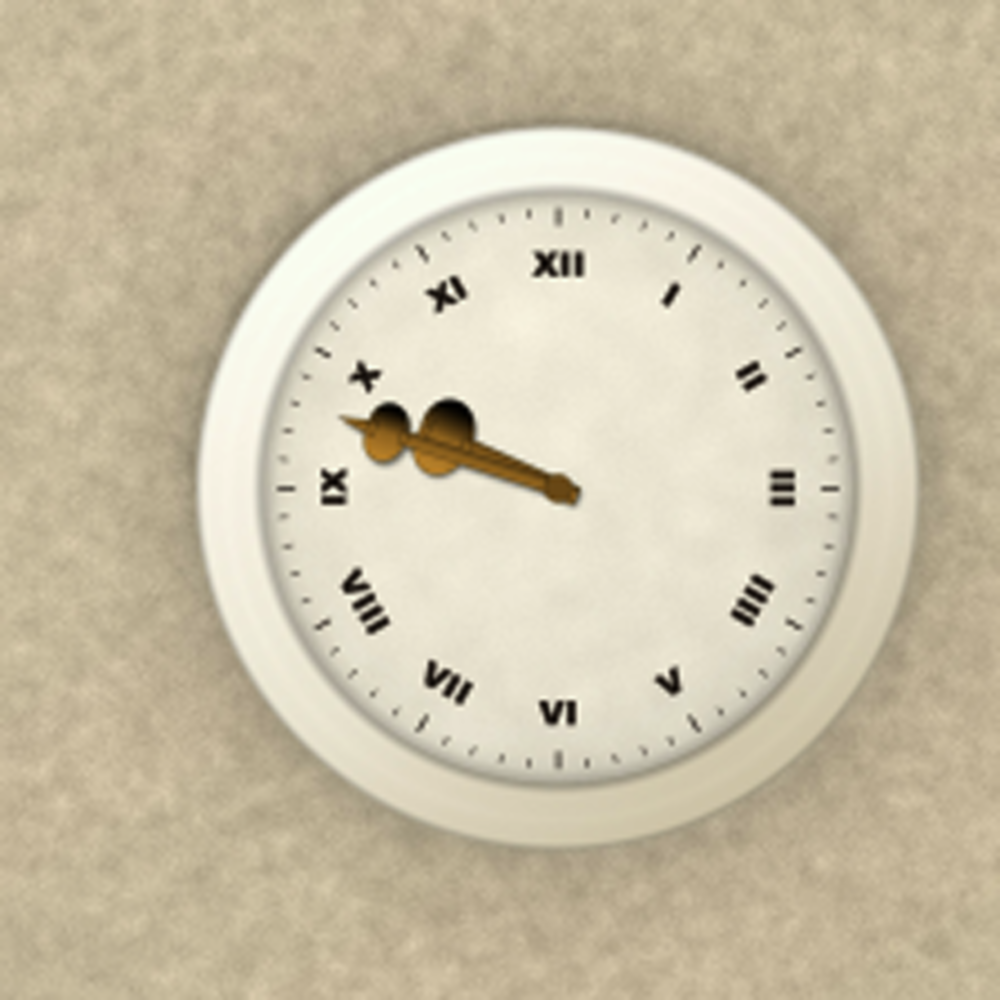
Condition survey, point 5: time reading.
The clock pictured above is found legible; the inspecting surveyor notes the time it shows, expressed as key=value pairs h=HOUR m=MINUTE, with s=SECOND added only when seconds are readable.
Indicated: h=9 m=48
